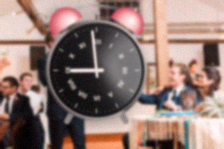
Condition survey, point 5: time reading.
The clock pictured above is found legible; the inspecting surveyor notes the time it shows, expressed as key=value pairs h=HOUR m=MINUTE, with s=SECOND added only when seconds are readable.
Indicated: h=8 m=59
